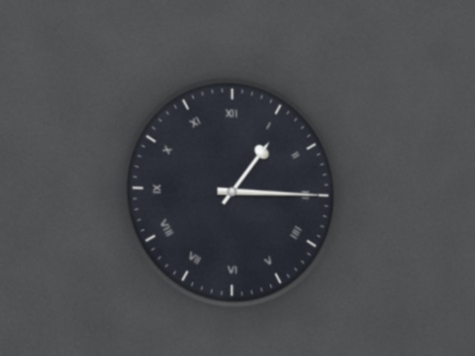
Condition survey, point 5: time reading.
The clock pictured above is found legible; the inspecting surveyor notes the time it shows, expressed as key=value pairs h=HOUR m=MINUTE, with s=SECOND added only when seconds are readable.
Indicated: h=1 m=15
